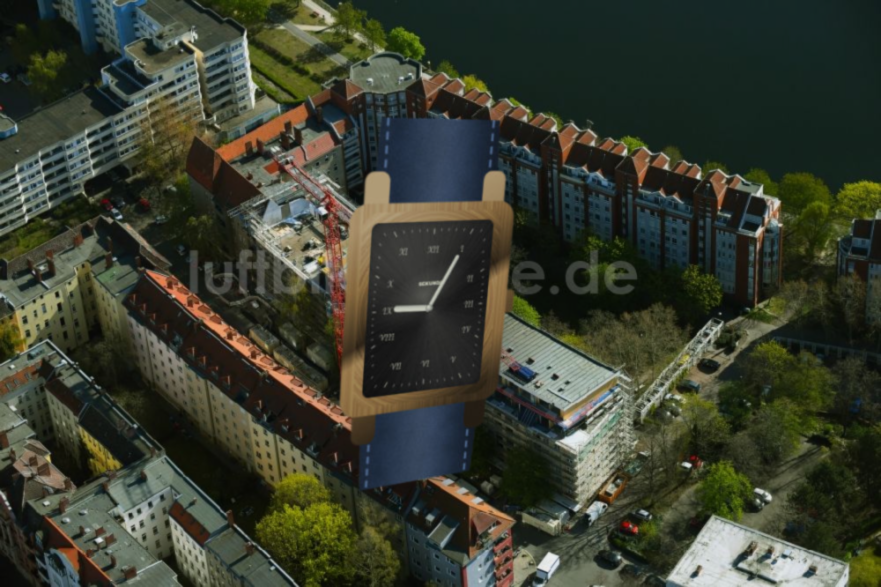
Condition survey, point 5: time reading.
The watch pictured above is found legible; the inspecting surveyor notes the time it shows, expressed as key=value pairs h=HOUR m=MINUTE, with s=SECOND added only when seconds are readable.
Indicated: h=9 m=5
